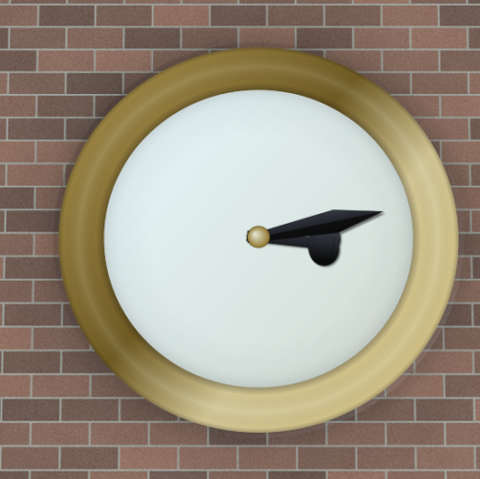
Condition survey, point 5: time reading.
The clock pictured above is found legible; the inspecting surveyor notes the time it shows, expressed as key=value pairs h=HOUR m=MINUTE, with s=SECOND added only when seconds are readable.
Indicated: h=3 m=13
